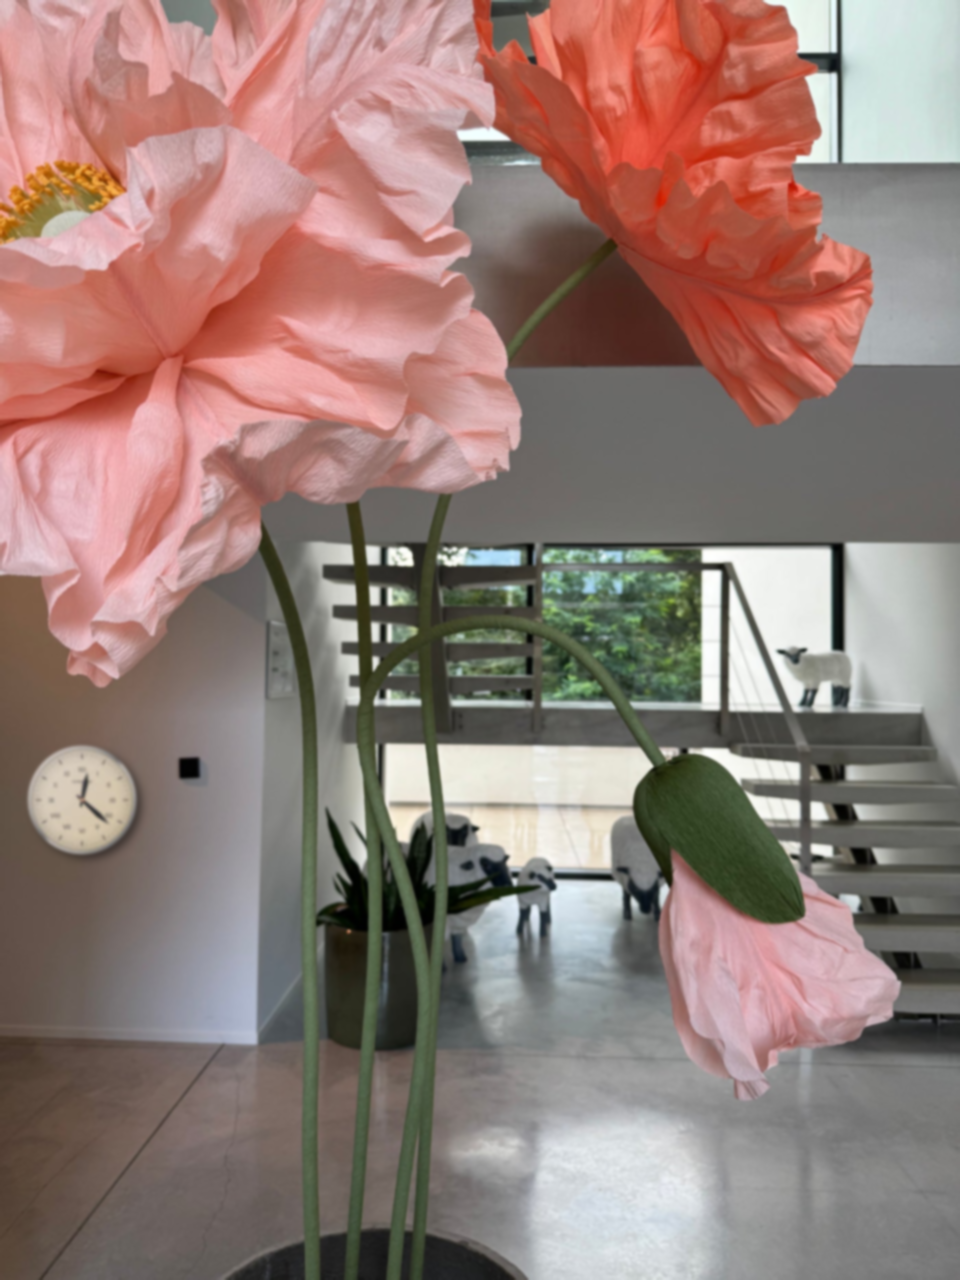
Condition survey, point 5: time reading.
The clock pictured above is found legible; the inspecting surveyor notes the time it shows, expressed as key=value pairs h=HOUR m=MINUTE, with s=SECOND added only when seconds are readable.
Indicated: h=12 m=22
